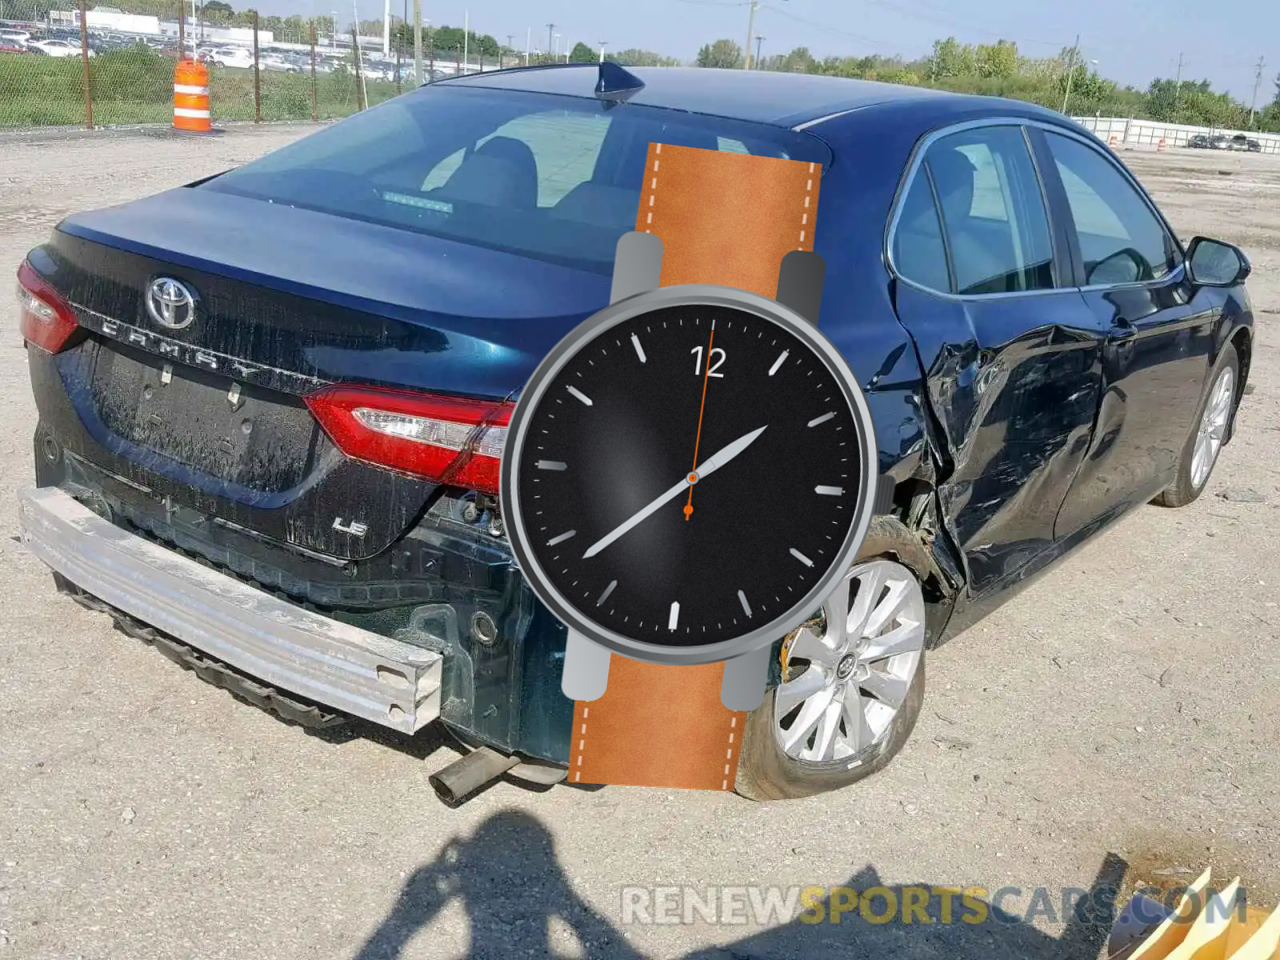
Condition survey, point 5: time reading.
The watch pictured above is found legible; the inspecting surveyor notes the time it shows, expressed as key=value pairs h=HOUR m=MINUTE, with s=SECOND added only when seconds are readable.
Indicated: h=1 m=38 s=0
